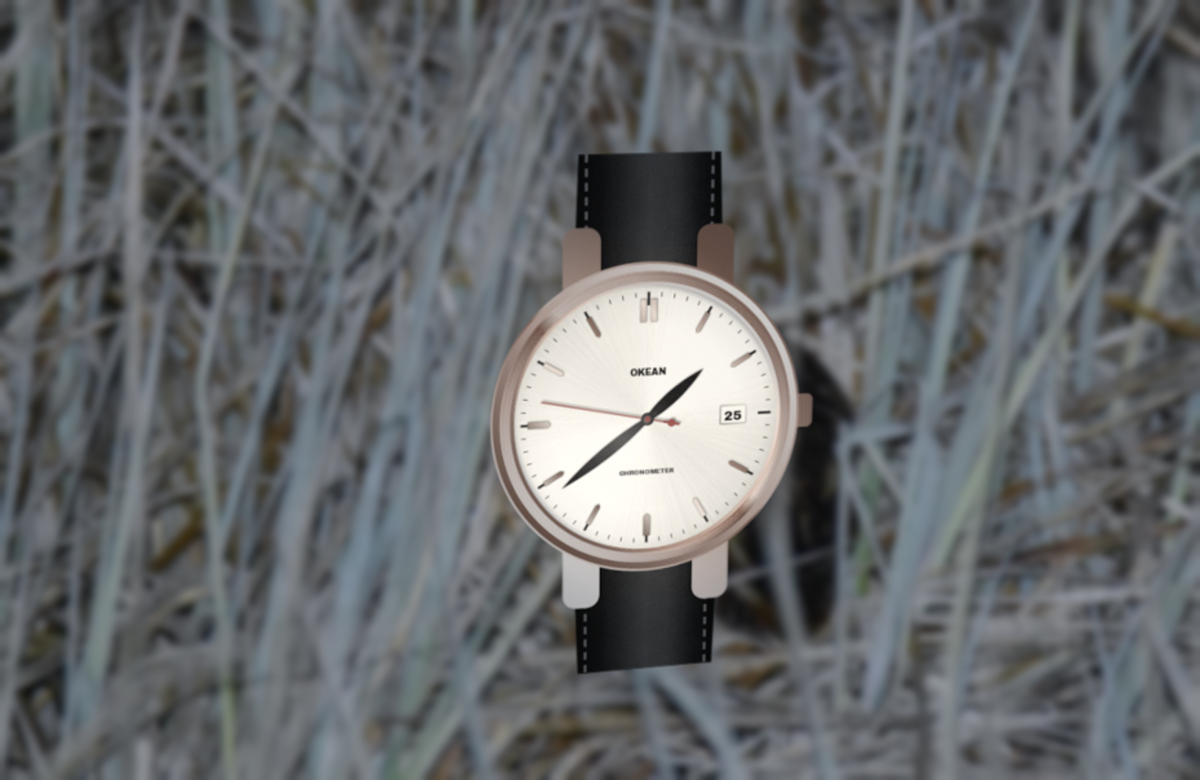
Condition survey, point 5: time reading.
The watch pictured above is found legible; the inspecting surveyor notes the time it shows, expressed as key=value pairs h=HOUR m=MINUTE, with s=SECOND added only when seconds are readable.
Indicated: h=1 m=38 s=47
